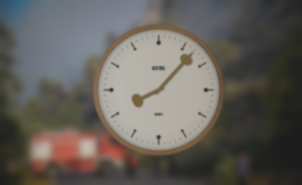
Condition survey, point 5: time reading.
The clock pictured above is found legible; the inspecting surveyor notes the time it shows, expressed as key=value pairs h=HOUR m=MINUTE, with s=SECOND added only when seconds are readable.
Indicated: h=8 m=7
